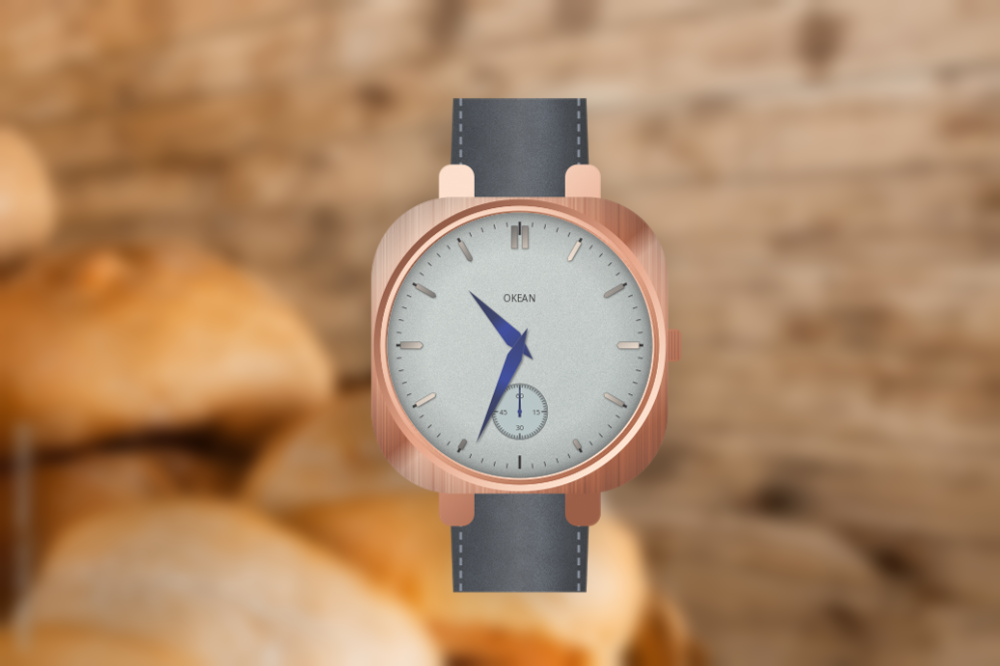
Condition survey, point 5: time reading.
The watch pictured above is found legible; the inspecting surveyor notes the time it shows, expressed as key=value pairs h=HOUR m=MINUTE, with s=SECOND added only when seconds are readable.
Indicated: h=10 m=34
